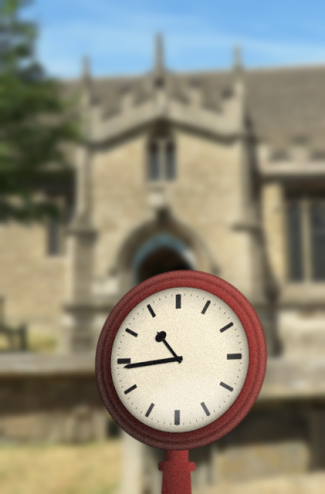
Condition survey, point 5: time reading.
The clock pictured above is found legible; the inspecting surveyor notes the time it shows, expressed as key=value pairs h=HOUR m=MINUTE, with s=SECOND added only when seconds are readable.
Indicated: h=10 m=44
